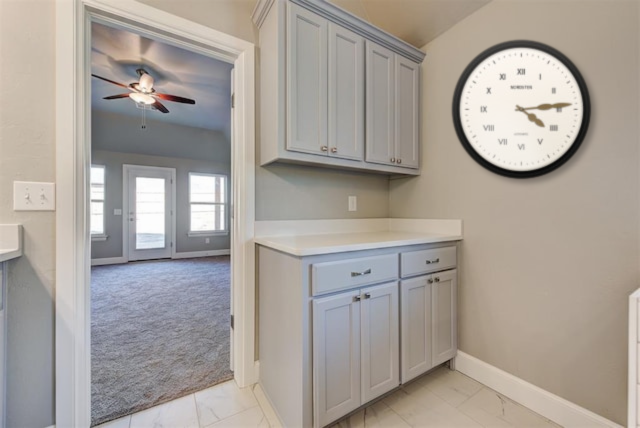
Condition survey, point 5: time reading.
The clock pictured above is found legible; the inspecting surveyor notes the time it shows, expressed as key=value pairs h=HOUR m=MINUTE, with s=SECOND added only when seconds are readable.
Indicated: h=4 m=14
